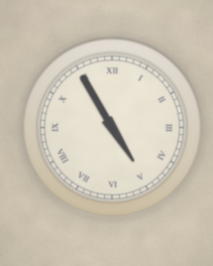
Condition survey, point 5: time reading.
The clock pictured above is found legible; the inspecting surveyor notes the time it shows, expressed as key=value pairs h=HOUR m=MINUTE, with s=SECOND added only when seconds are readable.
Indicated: h=4 m=55
